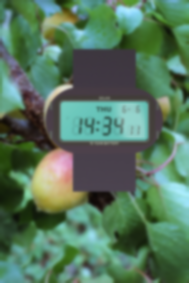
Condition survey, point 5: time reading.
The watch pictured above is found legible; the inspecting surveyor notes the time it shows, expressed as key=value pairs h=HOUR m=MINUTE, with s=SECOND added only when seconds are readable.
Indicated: h=14 m=34
